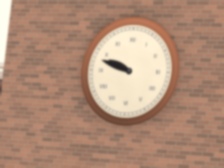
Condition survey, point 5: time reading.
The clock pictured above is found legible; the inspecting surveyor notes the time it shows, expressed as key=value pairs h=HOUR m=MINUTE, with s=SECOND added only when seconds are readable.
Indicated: h=9 m=48
